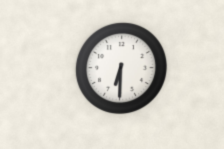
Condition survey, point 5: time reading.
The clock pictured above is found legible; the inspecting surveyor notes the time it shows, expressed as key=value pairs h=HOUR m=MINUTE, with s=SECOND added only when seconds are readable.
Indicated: h=6 m=30
